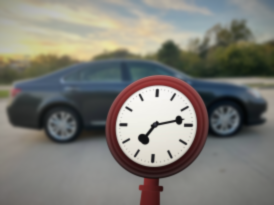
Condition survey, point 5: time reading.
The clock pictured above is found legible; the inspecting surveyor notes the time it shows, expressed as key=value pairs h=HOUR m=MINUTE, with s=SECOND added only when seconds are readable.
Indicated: h=7 m=13
